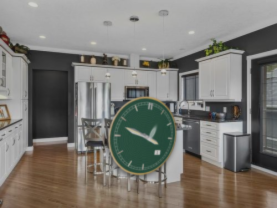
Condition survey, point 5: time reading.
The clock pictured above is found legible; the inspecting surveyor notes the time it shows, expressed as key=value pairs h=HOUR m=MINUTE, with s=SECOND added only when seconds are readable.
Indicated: h=3 m=48
